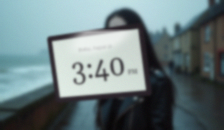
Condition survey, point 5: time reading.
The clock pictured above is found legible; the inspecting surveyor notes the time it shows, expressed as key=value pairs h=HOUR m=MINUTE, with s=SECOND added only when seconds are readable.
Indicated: h=3 m=40
